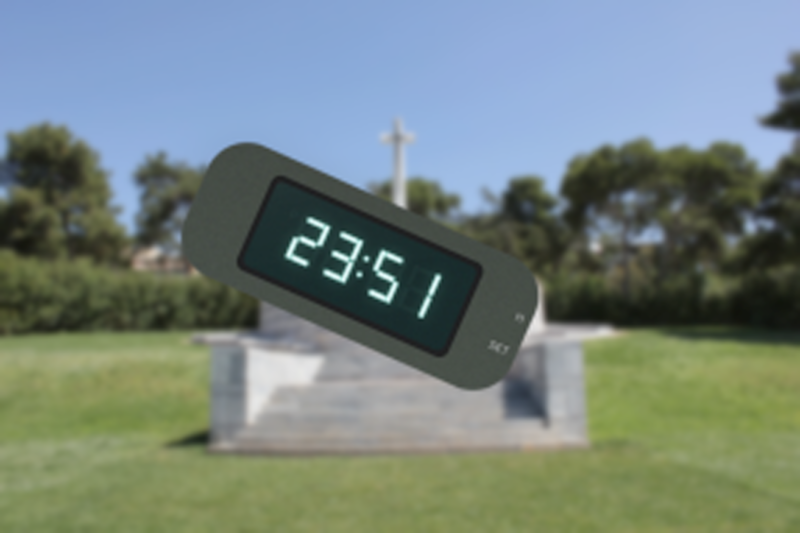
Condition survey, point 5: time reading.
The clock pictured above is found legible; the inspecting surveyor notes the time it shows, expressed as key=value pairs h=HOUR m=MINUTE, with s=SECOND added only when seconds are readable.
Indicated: h=23 m=51
